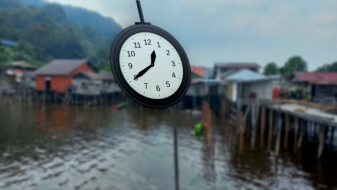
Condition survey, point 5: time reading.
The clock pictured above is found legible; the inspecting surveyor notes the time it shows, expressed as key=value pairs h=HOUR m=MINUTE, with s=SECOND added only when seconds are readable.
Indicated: h=12 m=40
